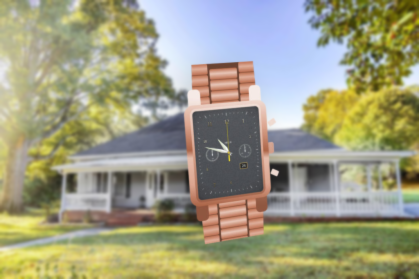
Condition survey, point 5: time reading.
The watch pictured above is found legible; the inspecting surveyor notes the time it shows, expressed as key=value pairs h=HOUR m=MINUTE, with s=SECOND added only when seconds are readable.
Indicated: h=10 m=48
